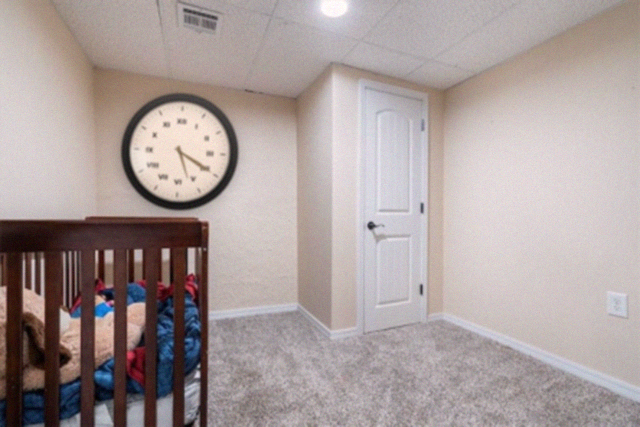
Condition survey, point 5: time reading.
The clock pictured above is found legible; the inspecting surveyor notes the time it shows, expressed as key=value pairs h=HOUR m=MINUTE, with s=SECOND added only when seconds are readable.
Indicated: h=5 m=20
